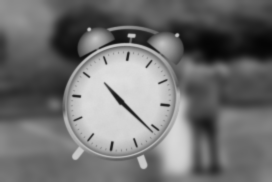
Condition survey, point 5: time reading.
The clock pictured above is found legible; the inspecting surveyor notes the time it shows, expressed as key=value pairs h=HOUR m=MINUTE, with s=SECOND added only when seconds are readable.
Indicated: h=10 m=21
